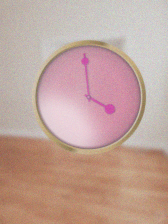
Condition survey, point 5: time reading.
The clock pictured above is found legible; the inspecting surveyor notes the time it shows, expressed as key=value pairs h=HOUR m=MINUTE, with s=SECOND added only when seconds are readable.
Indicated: h=3 m=59
